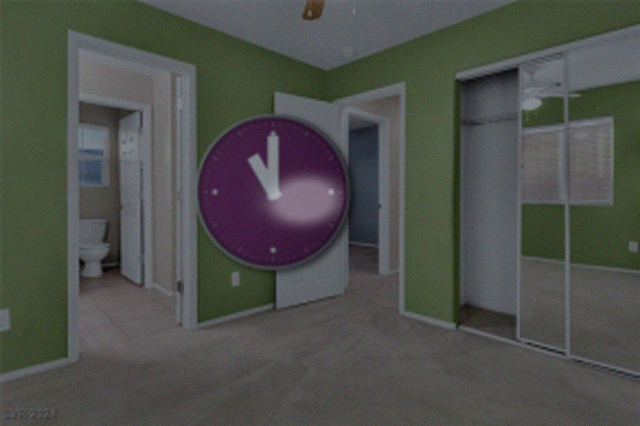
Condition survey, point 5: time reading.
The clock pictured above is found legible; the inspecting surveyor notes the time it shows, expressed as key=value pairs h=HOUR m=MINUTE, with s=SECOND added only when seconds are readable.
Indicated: h=11 m=0
